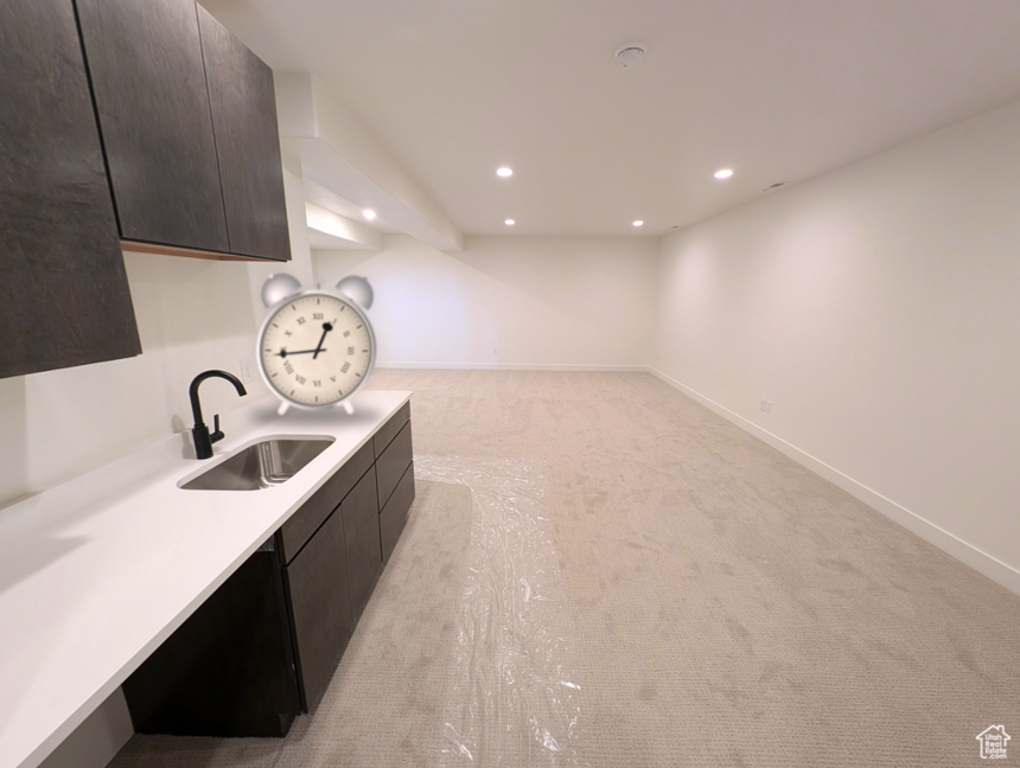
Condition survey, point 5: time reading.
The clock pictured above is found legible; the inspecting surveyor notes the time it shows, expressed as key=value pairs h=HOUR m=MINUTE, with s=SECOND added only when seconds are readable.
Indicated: h=12 m=44
